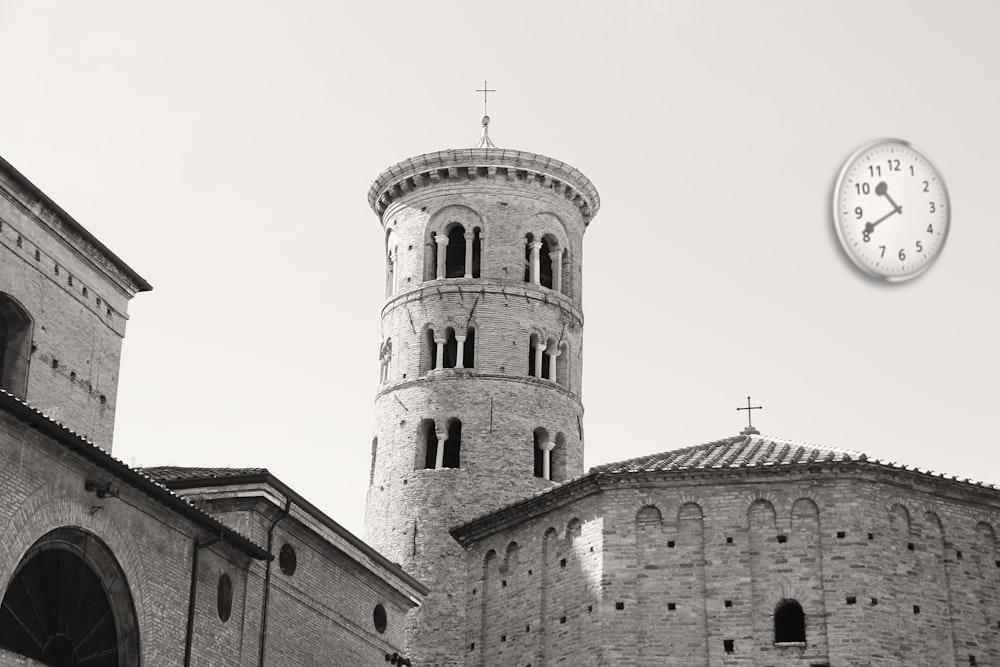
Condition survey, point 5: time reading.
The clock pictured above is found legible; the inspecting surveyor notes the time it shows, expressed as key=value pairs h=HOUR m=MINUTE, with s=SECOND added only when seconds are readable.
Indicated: h=10 m=41
